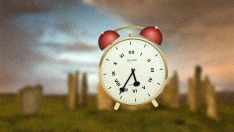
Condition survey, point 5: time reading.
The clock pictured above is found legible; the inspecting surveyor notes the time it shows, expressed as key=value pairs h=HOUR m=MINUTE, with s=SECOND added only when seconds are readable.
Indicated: h=5 m=36
